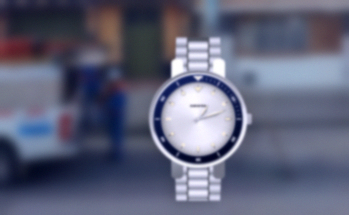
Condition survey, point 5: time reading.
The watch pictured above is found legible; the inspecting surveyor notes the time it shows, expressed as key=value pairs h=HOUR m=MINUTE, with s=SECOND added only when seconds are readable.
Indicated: h=1 m=12
